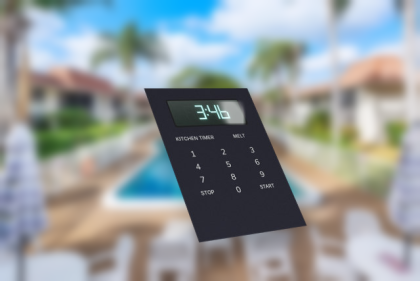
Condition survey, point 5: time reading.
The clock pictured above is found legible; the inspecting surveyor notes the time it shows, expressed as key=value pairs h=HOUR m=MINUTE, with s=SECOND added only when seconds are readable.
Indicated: h=3 m=46
